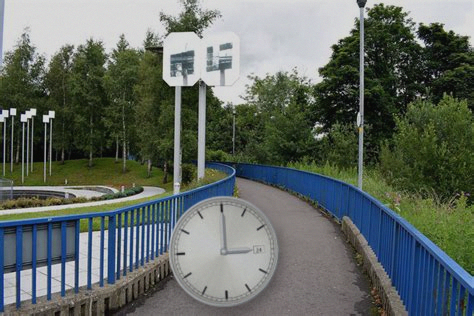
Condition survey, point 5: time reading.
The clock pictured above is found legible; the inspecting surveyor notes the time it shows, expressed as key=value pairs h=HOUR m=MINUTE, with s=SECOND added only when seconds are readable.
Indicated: h=3 m=0
